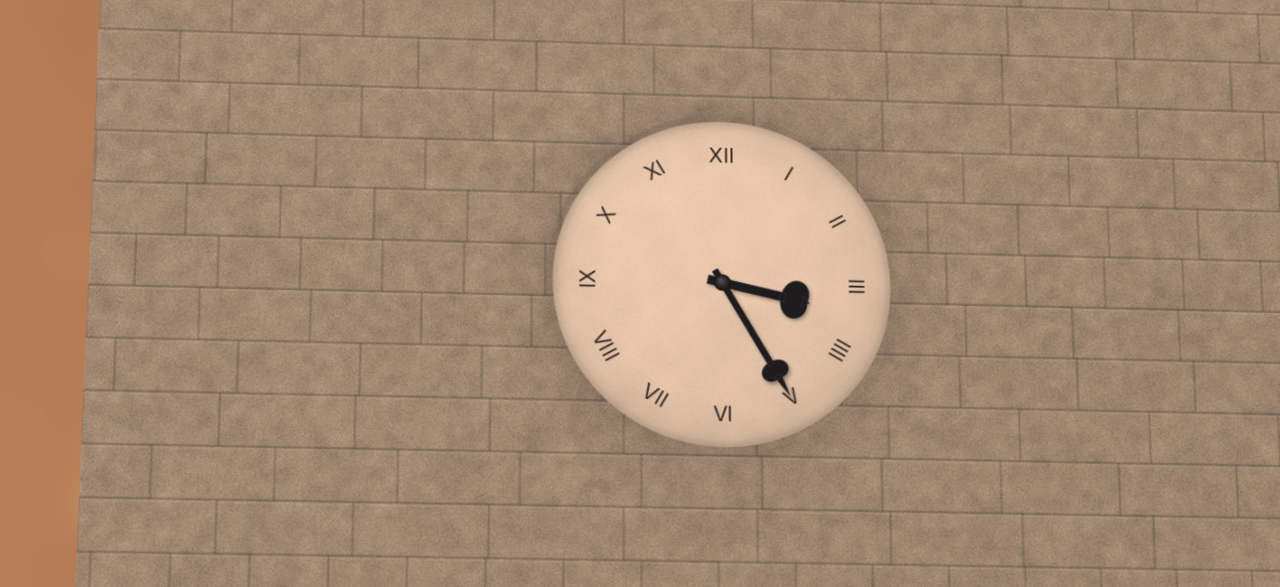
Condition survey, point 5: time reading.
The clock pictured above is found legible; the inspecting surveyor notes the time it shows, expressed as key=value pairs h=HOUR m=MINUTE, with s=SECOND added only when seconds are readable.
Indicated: h=3 m=25
